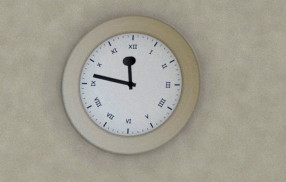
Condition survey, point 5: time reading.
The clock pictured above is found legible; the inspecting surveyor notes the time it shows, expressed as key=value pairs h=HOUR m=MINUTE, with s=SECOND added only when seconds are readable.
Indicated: h=11 m=47
